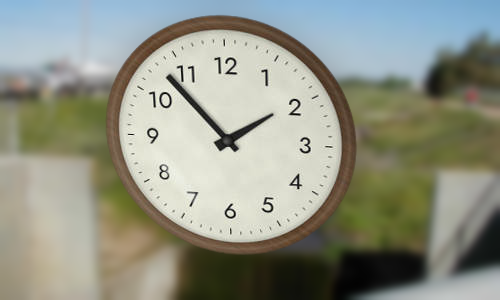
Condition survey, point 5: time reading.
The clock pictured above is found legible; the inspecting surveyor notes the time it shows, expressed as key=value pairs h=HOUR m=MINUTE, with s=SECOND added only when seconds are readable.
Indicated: h=1 m=53
